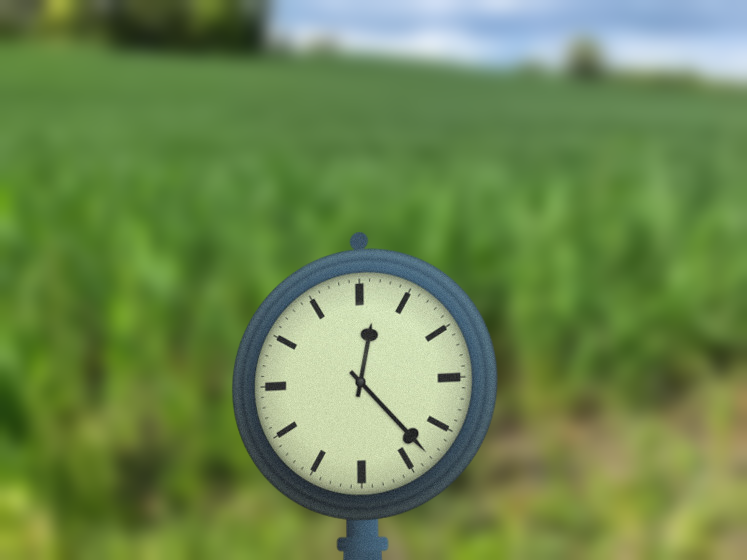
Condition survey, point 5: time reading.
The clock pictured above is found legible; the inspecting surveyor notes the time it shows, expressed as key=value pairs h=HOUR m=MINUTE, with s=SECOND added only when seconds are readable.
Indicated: h=12 m=23
